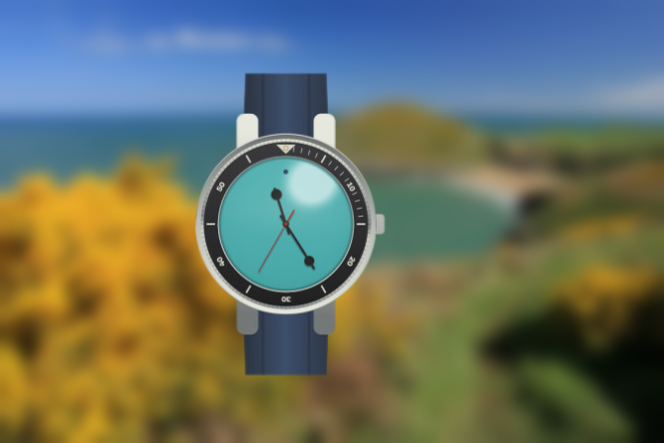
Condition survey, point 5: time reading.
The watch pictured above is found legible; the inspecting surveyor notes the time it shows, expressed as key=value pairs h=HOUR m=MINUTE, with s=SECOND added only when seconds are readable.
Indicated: h=11 m=24 s=35
